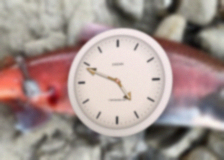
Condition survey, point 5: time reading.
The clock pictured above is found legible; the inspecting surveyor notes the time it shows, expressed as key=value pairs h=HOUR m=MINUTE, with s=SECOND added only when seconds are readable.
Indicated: h=4 m=49
